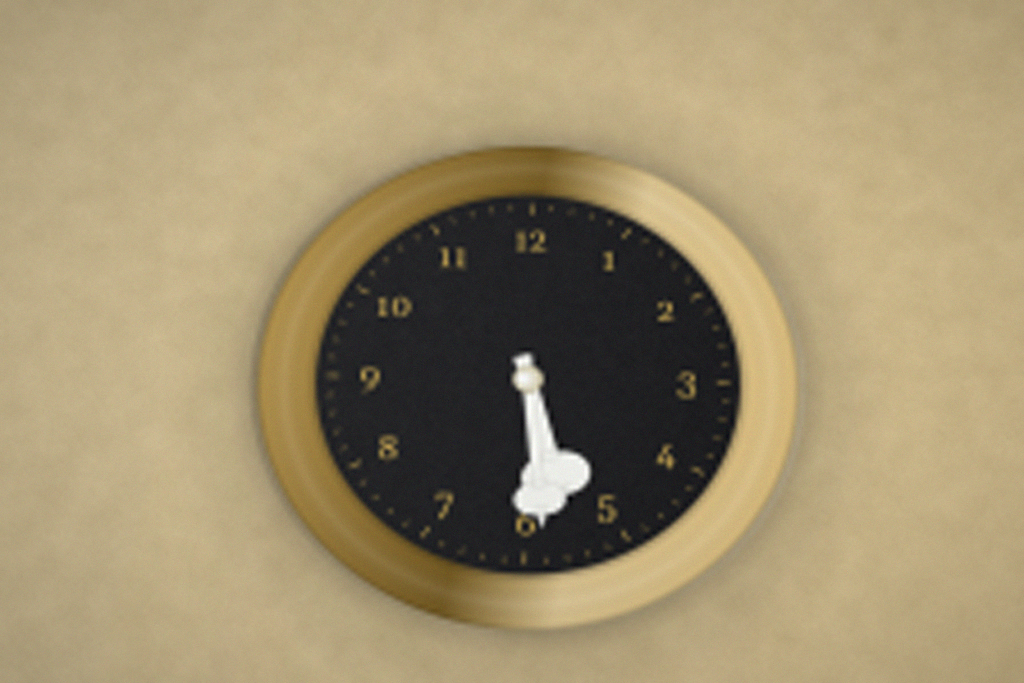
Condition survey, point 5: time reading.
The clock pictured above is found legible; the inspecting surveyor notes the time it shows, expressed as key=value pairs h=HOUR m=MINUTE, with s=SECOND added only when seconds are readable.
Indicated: h=5 m=29
